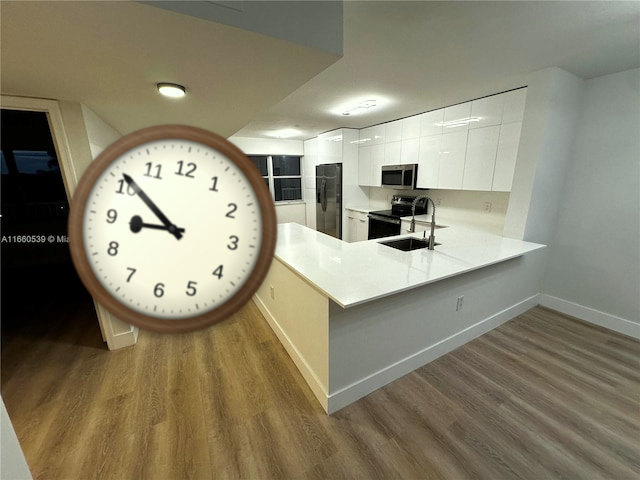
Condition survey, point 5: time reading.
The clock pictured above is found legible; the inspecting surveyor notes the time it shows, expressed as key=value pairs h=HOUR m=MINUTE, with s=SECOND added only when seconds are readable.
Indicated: h=8 m=51
